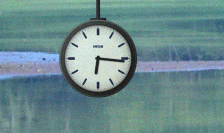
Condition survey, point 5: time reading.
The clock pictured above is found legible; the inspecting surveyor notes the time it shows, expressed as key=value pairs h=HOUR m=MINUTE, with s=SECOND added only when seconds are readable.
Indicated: h=6 m=16
